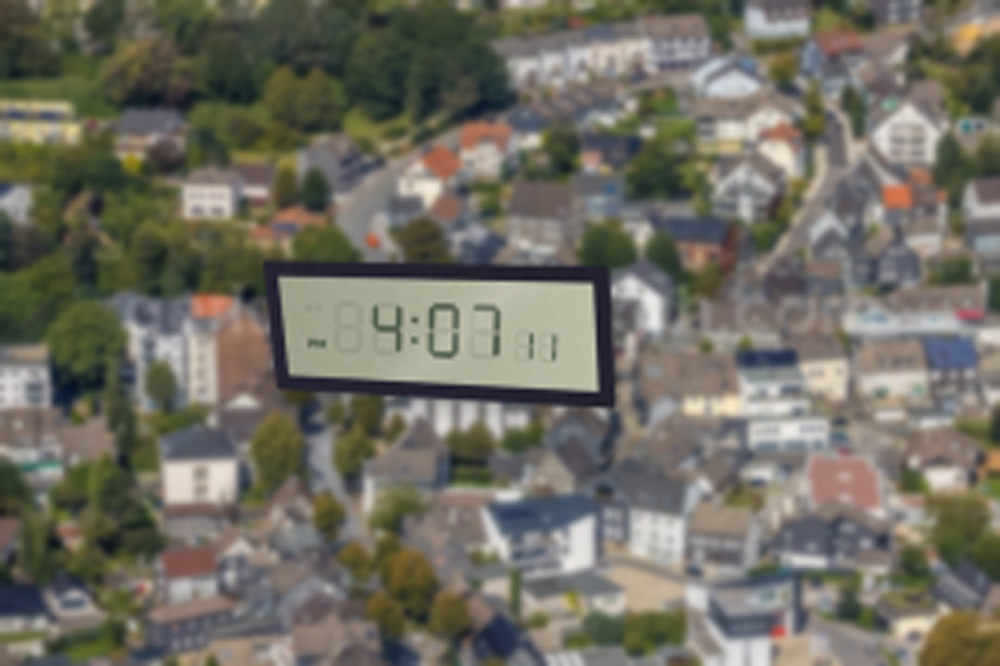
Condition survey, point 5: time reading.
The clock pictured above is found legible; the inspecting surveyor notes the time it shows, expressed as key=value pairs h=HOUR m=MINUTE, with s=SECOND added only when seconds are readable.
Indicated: h=4 m=7 s=11
